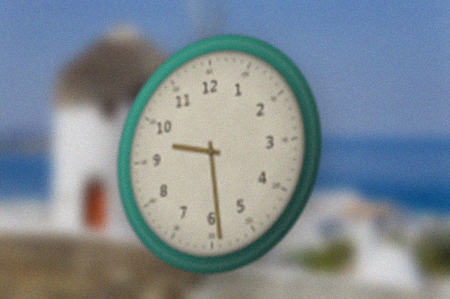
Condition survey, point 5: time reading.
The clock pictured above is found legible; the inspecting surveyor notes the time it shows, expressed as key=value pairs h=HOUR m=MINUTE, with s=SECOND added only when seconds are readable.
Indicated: h=9 m=29
